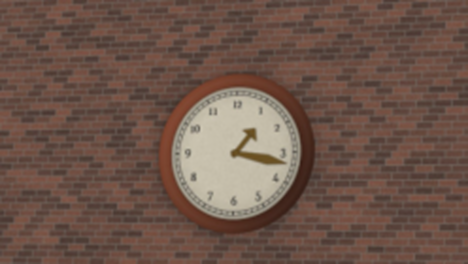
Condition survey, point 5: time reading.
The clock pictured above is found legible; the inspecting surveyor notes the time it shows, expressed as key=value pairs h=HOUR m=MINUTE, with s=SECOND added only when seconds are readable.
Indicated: h=1 m=17
